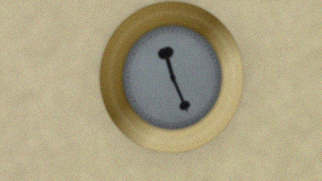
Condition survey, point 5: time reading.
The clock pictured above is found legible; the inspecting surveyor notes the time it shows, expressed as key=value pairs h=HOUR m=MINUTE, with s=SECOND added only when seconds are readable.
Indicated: h=11 m=26
